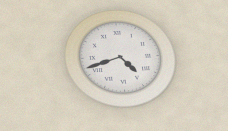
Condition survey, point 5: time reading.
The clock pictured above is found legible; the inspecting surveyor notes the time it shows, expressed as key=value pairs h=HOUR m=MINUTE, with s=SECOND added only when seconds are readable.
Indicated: h=4 m=42
